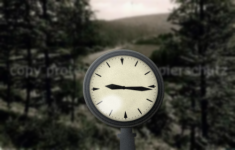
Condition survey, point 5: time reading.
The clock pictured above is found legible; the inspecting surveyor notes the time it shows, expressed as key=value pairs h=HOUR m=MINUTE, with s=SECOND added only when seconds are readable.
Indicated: h=9 m=16
